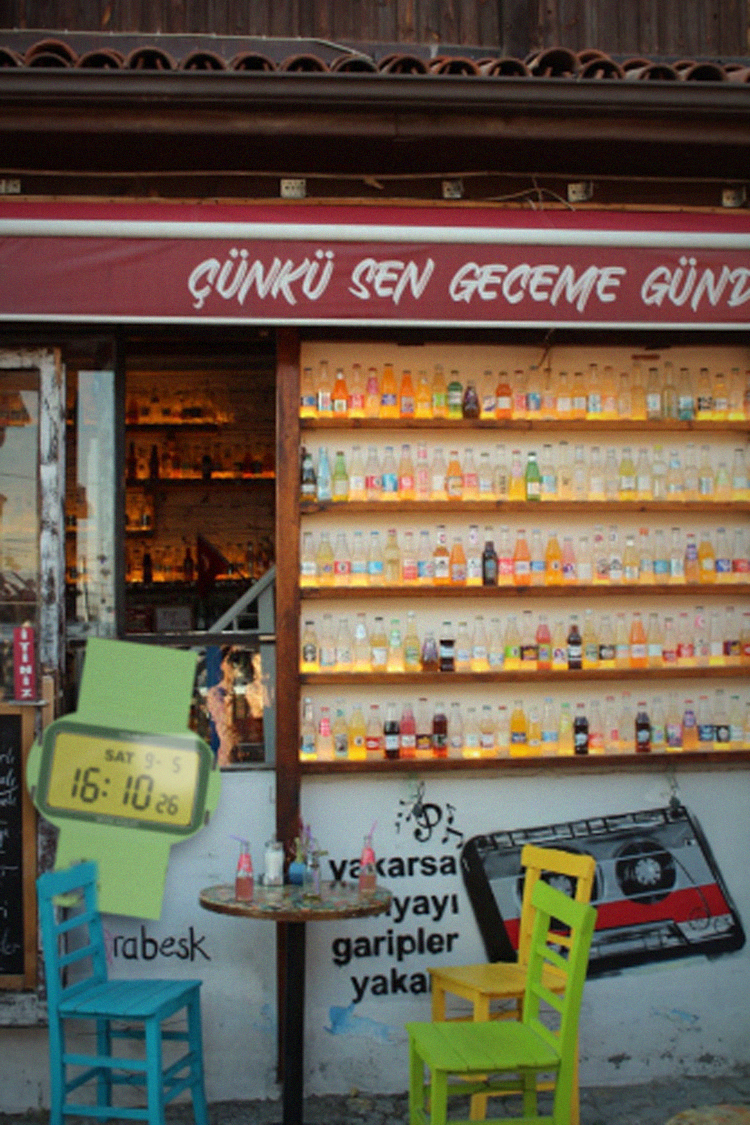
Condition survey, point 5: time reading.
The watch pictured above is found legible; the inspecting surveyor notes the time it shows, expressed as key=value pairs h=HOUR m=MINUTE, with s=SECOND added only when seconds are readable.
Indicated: h=16 m=10 s=26
